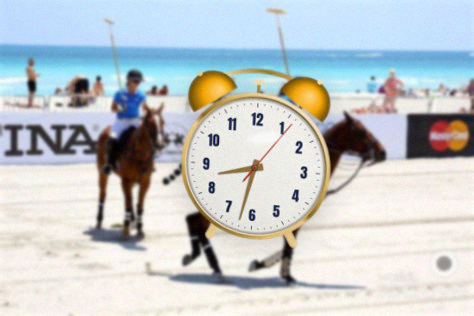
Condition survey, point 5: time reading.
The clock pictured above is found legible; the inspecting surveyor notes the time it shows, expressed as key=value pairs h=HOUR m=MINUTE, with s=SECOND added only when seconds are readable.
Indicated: h=8 m=32 s=6
